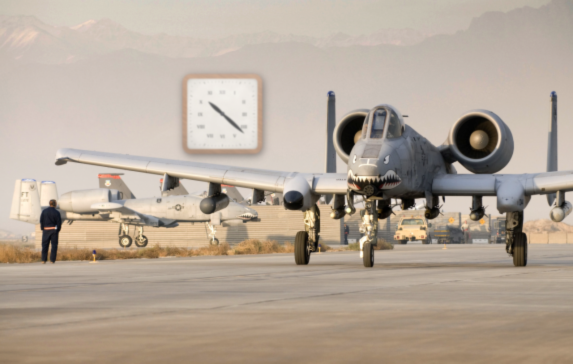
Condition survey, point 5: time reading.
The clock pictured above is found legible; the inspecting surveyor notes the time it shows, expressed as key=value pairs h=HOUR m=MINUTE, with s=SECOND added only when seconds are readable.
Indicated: h=10 m=22
